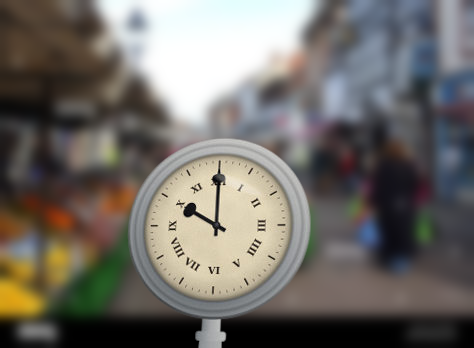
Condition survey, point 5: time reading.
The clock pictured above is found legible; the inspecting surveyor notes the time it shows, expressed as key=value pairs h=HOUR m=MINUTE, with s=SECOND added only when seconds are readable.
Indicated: h=10 m=0
